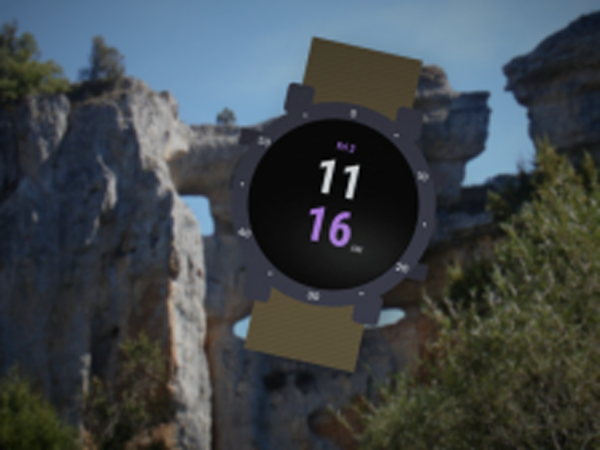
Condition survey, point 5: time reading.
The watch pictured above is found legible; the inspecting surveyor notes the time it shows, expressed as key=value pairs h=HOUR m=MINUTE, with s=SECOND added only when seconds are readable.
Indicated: h=11 m=16
